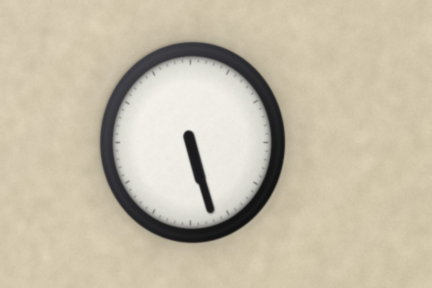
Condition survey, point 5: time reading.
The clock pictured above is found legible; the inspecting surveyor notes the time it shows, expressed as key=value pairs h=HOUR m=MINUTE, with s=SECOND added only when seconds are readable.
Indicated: h=5 m=27
